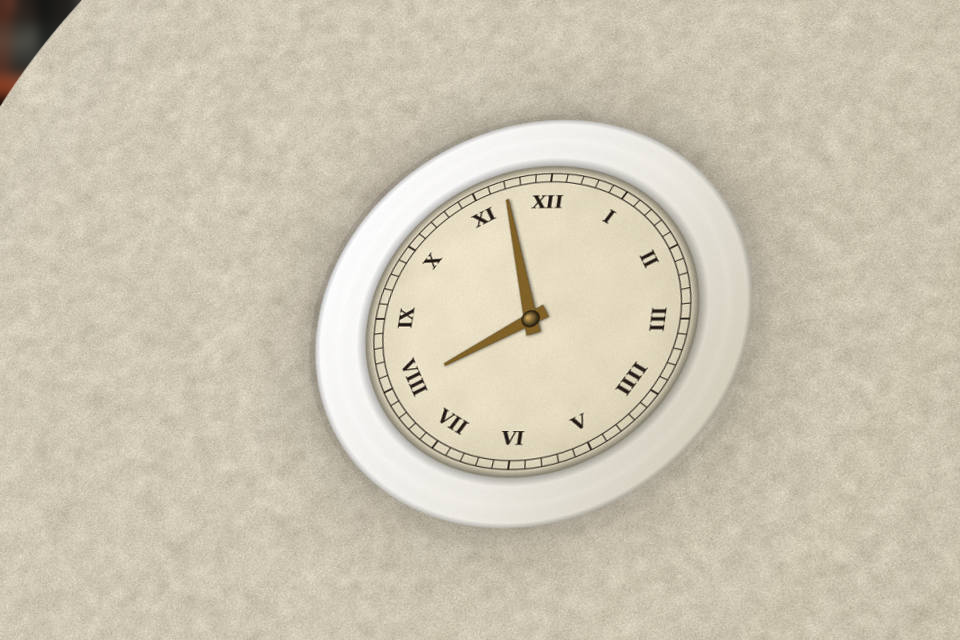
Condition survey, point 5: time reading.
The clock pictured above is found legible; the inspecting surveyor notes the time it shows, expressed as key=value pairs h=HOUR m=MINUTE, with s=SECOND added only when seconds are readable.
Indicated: h=7 m=57
